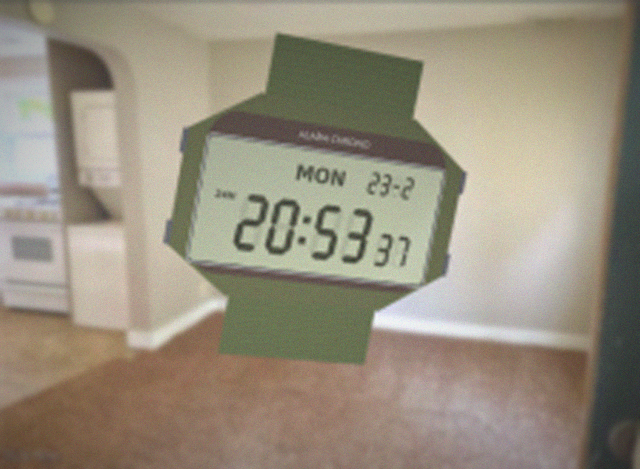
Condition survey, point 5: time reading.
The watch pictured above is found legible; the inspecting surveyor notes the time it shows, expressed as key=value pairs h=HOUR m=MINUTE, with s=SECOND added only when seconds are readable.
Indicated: h=20 m=53 s=37
